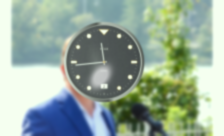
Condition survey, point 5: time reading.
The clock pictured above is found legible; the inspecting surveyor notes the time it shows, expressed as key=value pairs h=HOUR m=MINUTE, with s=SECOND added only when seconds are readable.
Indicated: h=11 m=44
